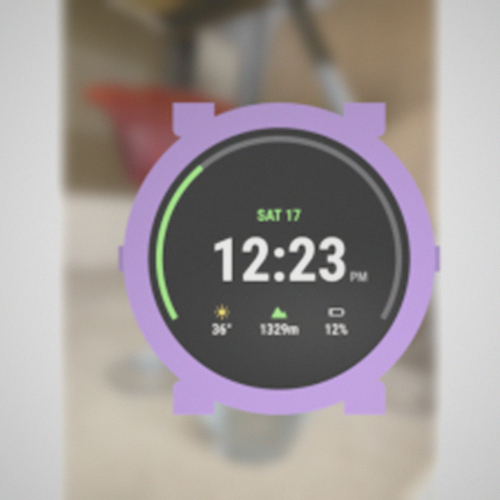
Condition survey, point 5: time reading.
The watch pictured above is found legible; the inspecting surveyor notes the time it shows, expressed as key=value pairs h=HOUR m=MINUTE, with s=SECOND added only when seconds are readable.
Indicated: h=12 m=23
